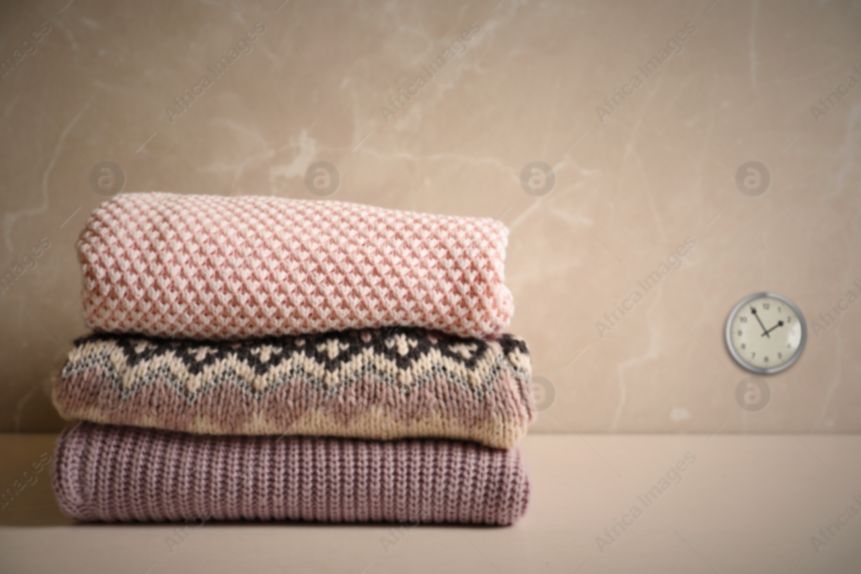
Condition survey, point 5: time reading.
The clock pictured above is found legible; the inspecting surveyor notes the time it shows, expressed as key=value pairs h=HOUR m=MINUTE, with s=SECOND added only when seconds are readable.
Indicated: h=1 m=55
